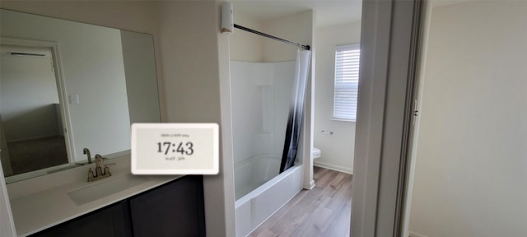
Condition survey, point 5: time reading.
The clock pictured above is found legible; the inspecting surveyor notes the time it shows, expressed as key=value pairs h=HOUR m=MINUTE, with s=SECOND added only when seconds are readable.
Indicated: h=17 m=43
